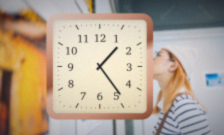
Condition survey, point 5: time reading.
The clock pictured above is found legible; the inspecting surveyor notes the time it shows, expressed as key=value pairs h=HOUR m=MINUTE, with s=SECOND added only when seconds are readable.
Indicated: h=1 m=24
